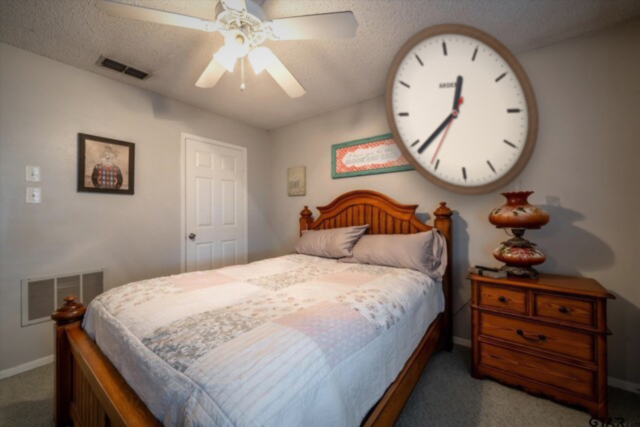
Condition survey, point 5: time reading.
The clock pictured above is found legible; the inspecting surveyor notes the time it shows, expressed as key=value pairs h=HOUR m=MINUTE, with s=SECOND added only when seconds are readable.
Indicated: h=12 m=38 s=36
